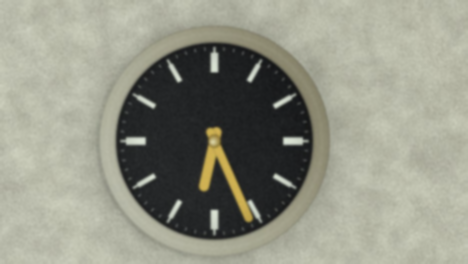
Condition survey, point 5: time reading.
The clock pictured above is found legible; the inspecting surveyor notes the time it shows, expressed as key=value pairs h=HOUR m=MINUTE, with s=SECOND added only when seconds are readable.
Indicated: h=6 m=26
